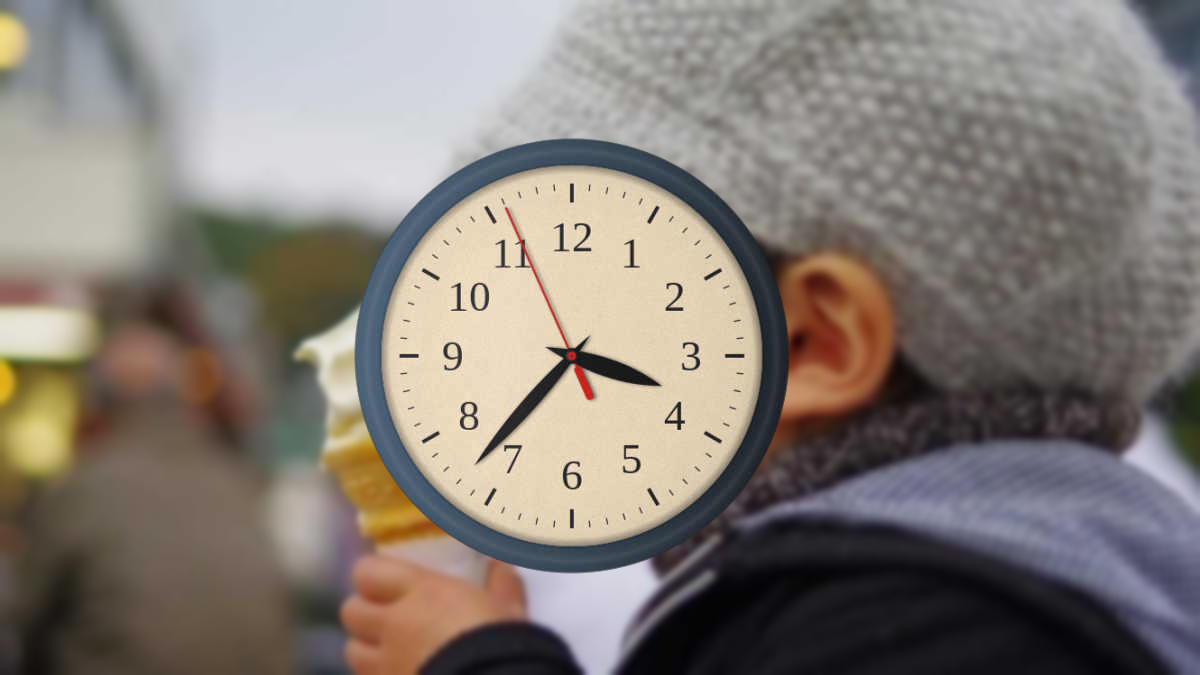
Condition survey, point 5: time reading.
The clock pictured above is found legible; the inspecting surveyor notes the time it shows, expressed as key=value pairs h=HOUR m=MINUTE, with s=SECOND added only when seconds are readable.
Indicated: h=3 m=36 s=56
